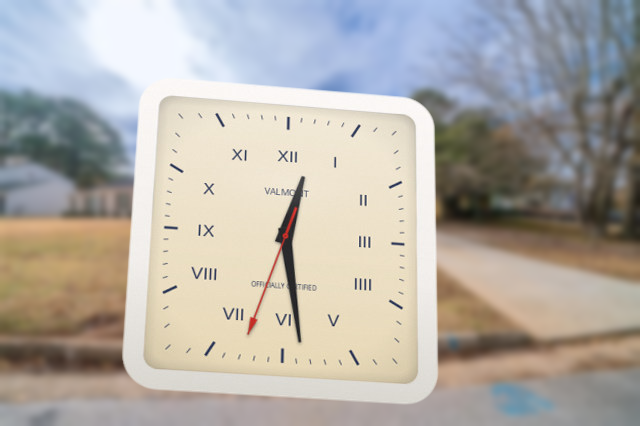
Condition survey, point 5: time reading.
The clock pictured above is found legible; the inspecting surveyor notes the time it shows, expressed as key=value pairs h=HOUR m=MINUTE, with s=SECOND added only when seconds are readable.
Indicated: h=12 m=28 s=33
